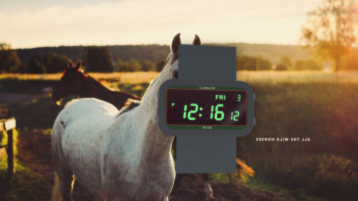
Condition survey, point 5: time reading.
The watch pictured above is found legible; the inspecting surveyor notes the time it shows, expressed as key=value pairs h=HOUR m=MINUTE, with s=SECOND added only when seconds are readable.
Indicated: h=12 m=16 s=12
